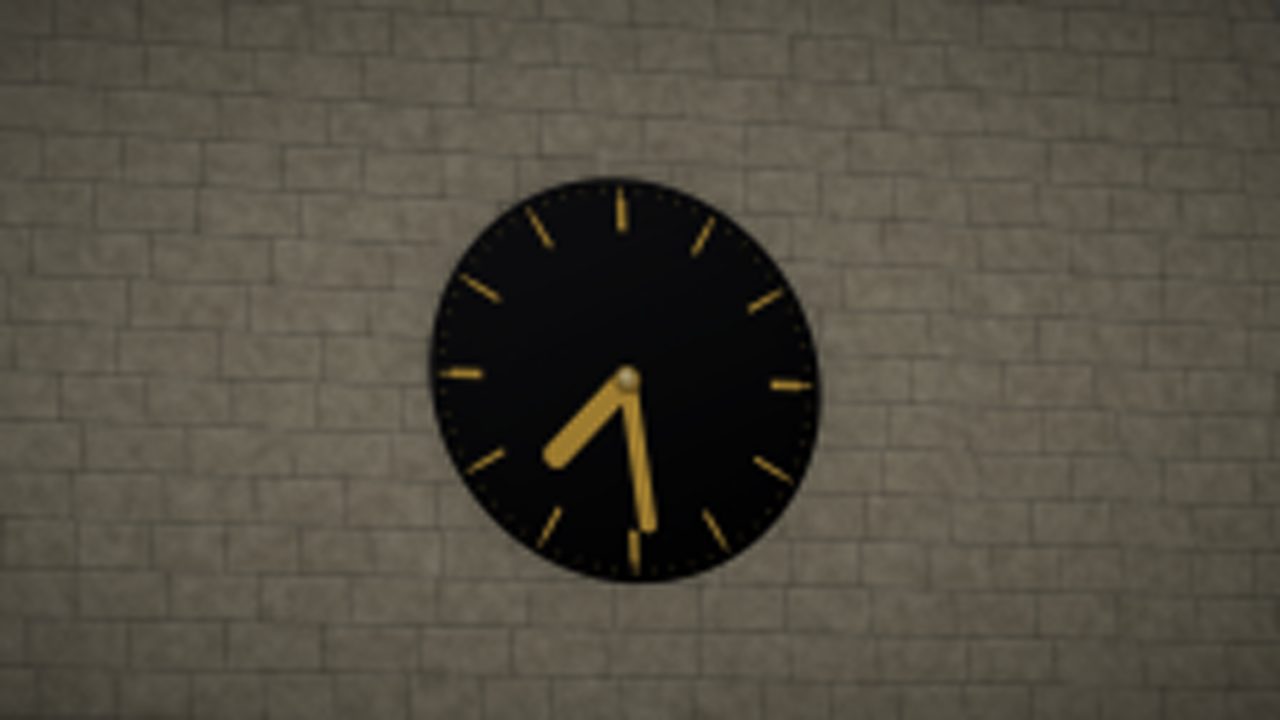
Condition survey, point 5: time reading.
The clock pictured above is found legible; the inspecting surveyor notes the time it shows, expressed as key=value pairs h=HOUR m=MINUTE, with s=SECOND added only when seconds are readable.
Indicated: h=7 m=29
